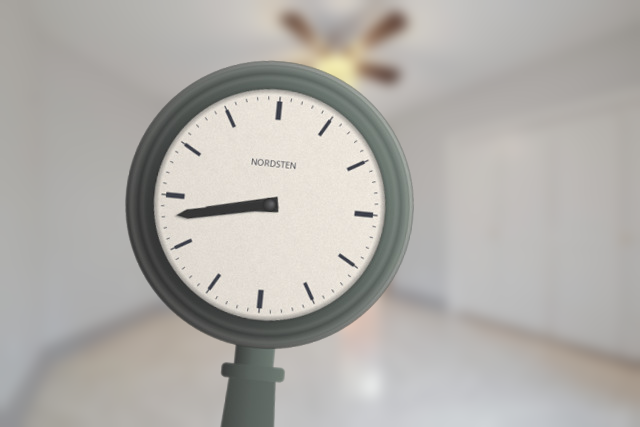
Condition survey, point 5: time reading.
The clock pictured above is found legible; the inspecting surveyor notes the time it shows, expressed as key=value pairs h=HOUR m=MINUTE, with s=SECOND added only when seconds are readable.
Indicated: h=8 m=43
